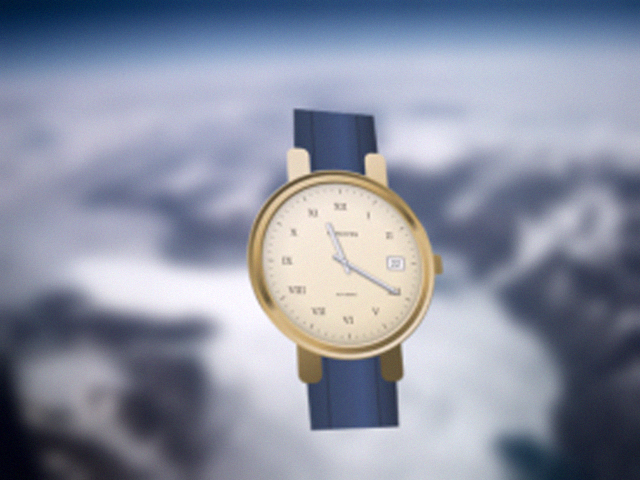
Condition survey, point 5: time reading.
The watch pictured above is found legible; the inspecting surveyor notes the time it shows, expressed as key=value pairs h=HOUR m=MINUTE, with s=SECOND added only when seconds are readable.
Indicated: h=11 m=20
